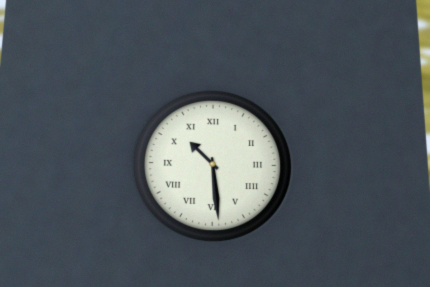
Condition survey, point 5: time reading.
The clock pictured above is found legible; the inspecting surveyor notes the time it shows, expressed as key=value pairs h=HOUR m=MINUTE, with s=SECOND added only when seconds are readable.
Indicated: h=10 m=29
